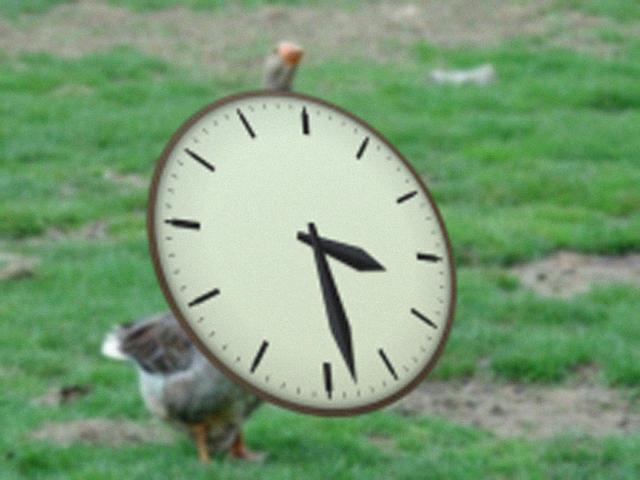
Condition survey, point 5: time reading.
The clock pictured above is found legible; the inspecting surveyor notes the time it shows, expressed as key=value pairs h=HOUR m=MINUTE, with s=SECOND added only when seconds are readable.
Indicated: h=3 m=28
